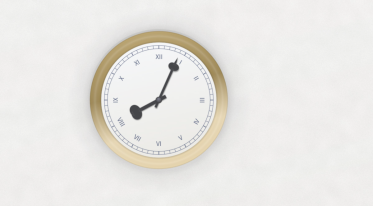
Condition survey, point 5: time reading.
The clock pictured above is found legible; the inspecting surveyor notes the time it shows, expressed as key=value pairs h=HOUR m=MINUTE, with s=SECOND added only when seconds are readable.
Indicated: h=8 m=4
